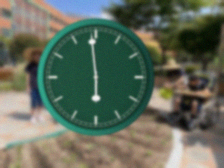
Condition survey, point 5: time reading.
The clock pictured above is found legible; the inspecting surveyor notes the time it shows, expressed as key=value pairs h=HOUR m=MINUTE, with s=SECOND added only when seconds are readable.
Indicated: h=5 m=59
